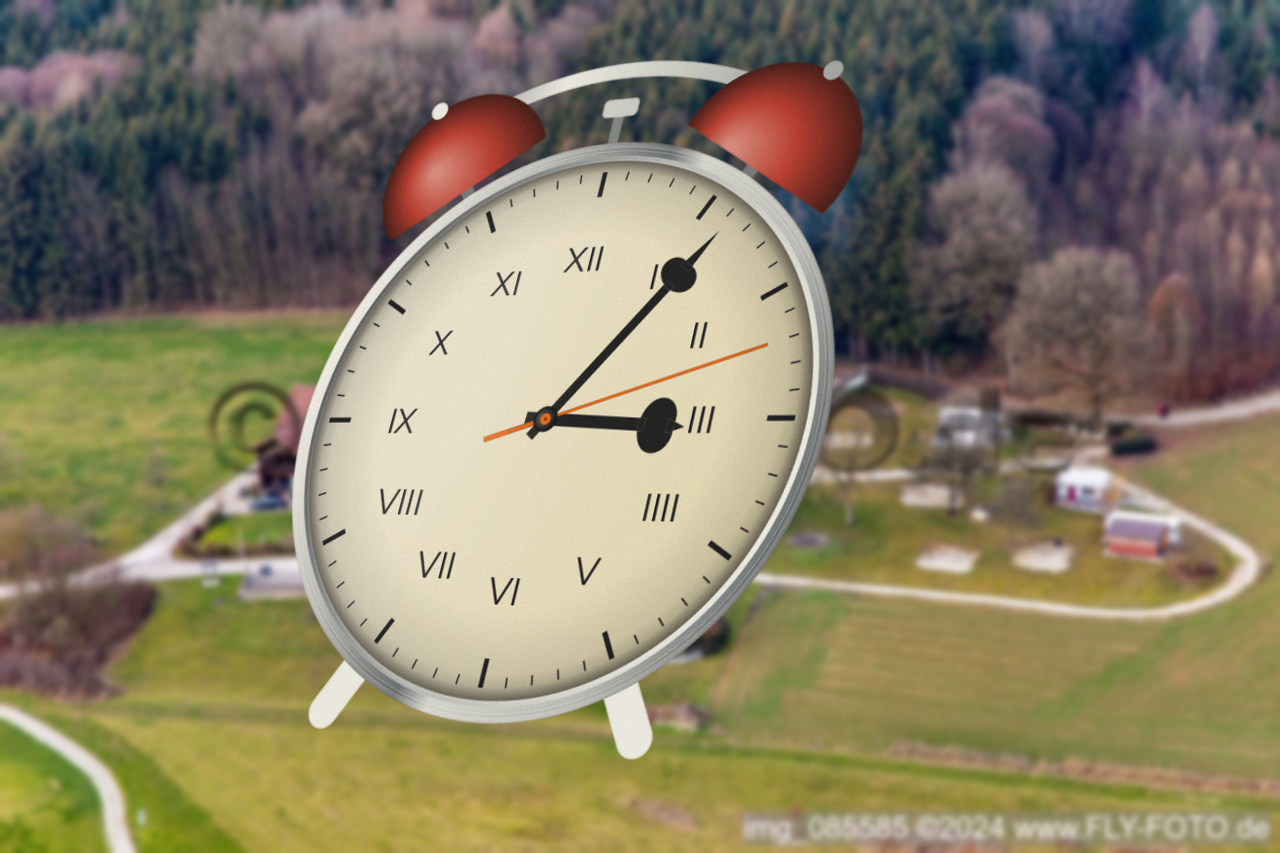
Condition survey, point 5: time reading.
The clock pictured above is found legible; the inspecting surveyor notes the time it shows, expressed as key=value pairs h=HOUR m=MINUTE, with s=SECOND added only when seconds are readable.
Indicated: h=3 m=6 s=12
